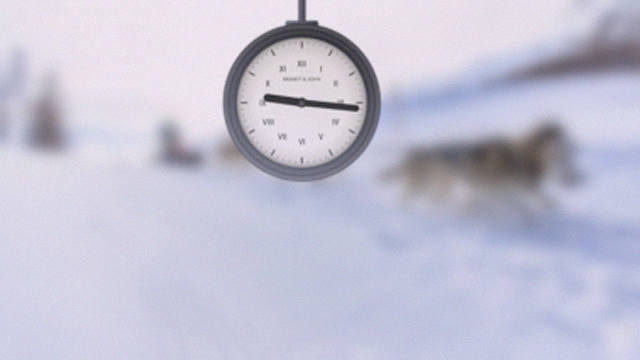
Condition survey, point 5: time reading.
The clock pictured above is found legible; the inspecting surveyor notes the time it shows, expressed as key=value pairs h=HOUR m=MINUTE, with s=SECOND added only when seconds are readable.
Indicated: h=9 m=16
